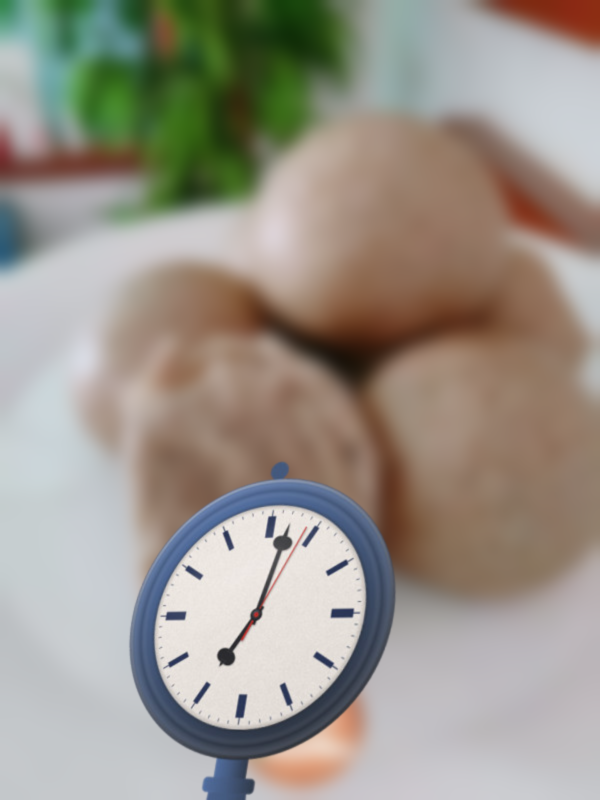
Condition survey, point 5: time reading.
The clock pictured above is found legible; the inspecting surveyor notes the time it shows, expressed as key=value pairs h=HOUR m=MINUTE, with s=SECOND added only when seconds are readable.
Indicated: h=7 m=2 s=4
